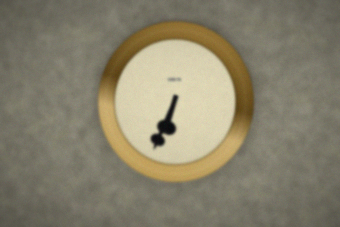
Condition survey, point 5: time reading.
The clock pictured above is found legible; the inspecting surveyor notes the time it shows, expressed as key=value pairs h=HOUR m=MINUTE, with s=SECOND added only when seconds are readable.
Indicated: h=6 m=34
